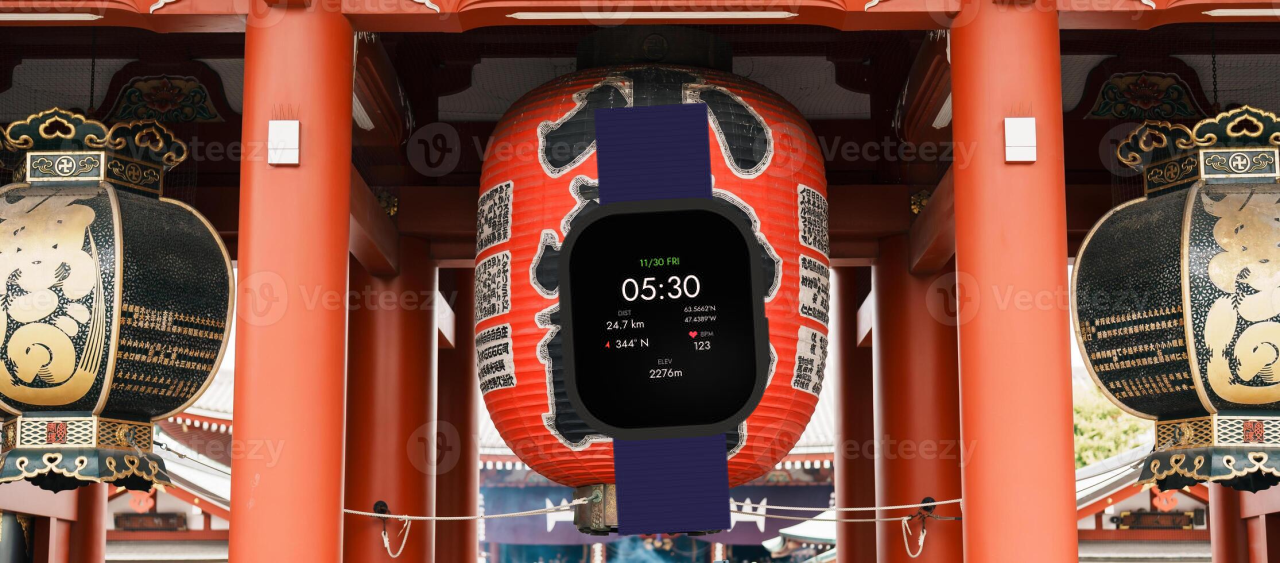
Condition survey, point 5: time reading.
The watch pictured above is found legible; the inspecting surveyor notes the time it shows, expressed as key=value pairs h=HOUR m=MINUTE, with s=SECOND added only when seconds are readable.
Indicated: h=5 m=30
